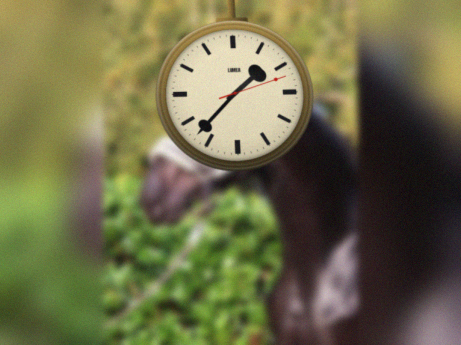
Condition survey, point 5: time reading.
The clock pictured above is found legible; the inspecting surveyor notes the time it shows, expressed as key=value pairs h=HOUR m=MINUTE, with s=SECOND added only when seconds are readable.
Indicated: h=1 m=37 s=12
